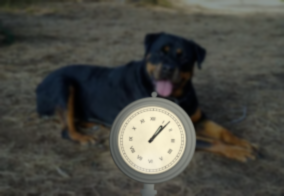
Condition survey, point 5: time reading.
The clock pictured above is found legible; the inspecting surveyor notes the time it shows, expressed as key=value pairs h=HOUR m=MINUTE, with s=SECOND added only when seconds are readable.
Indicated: h=1 m=7
